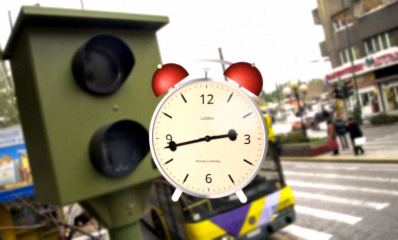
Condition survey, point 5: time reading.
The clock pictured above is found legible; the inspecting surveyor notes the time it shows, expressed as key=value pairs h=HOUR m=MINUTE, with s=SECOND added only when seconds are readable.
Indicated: h=2 m=43
